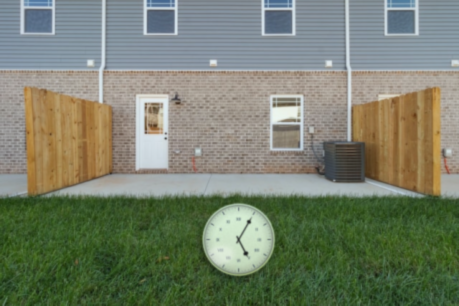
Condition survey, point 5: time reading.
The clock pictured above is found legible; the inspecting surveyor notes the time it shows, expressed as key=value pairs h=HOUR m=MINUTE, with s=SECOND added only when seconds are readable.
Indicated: h=5 m=5
